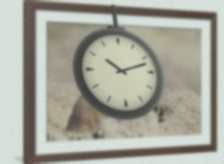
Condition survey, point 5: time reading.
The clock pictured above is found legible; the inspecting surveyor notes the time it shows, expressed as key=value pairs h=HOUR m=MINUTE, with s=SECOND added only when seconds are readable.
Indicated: h=10 m=12
